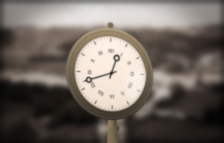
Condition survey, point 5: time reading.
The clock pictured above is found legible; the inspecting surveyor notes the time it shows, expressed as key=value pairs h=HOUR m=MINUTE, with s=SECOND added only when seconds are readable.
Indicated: h=12 m=42
